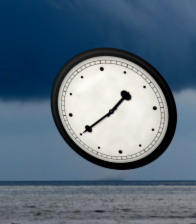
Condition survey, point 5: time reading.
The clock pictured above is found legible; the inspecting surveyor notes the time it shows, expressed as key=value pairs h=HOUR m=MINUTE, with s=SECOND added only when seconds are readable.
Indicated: h=1 m=40
